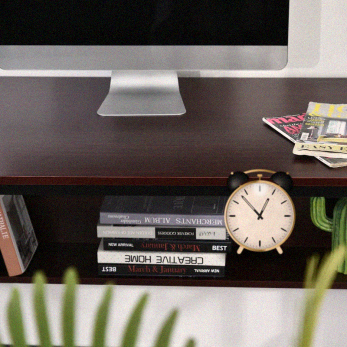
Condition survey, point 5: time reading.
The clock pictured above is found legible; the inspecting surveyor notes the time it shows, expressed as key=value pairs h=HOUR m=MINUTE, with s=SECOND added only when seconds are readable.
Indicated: h=12 m=53
